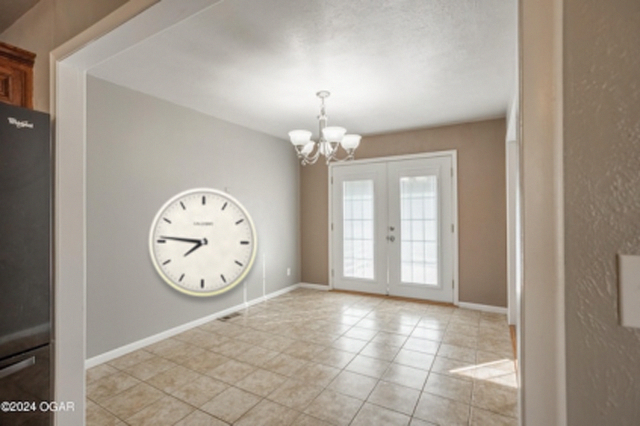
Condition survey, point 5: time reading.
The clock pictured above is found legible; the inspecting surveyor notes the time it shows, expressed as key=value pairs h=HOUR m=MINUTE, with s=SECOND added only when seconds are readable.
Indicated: h=7 m=46
